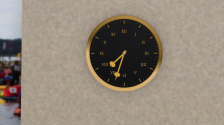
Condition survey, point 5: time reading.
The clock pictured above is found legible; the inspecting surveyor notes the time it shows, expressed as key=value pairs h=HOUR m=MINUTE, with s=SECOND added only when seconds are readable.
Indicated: h=7 m=33
